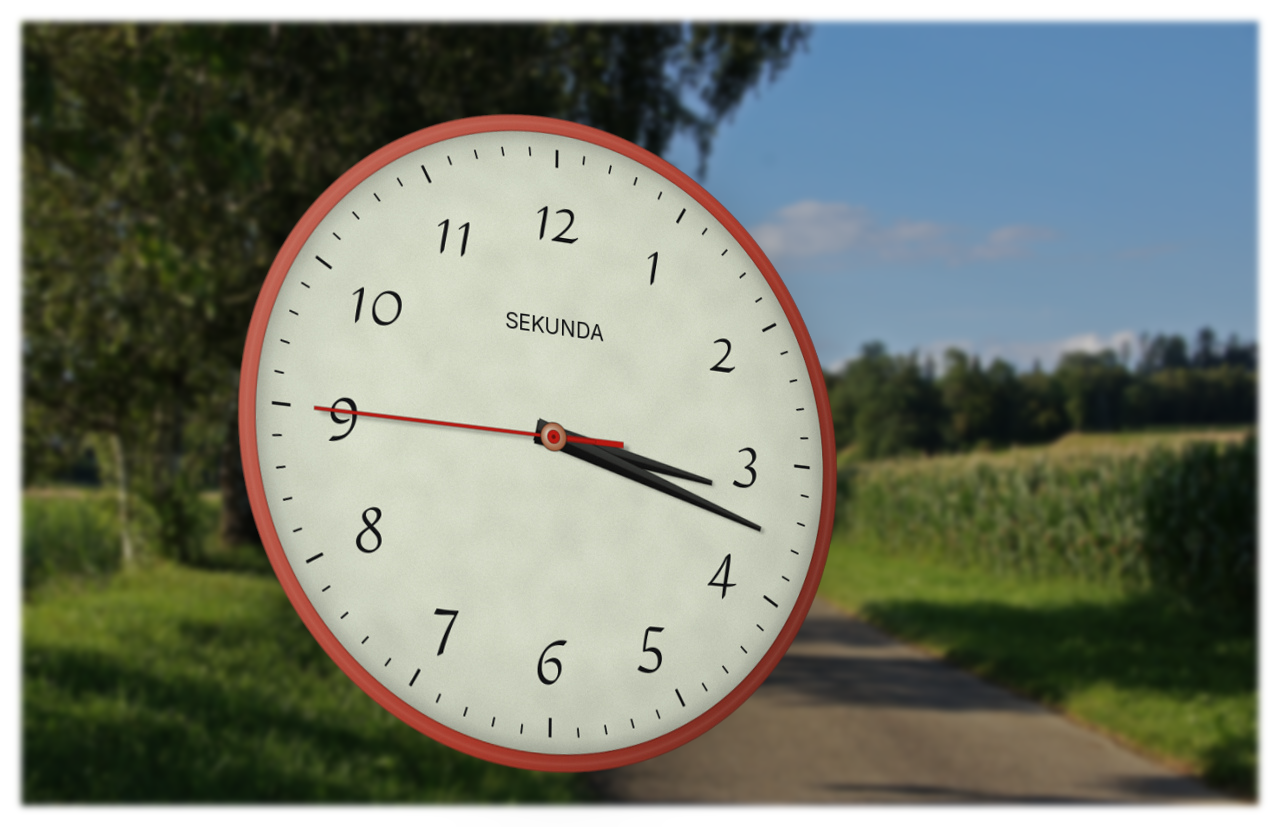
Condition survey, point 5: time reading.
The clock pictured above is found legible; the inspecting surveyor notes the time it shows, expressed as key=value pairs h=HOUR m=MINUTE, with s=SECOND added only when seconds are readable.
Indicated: h=3 m=17 s=45
